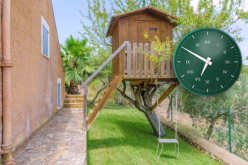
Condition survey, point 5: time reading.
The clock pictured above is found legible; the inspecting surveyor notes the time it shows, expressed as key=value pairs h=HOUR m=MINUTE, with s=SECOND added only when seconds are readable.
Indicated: h=6 m=50
